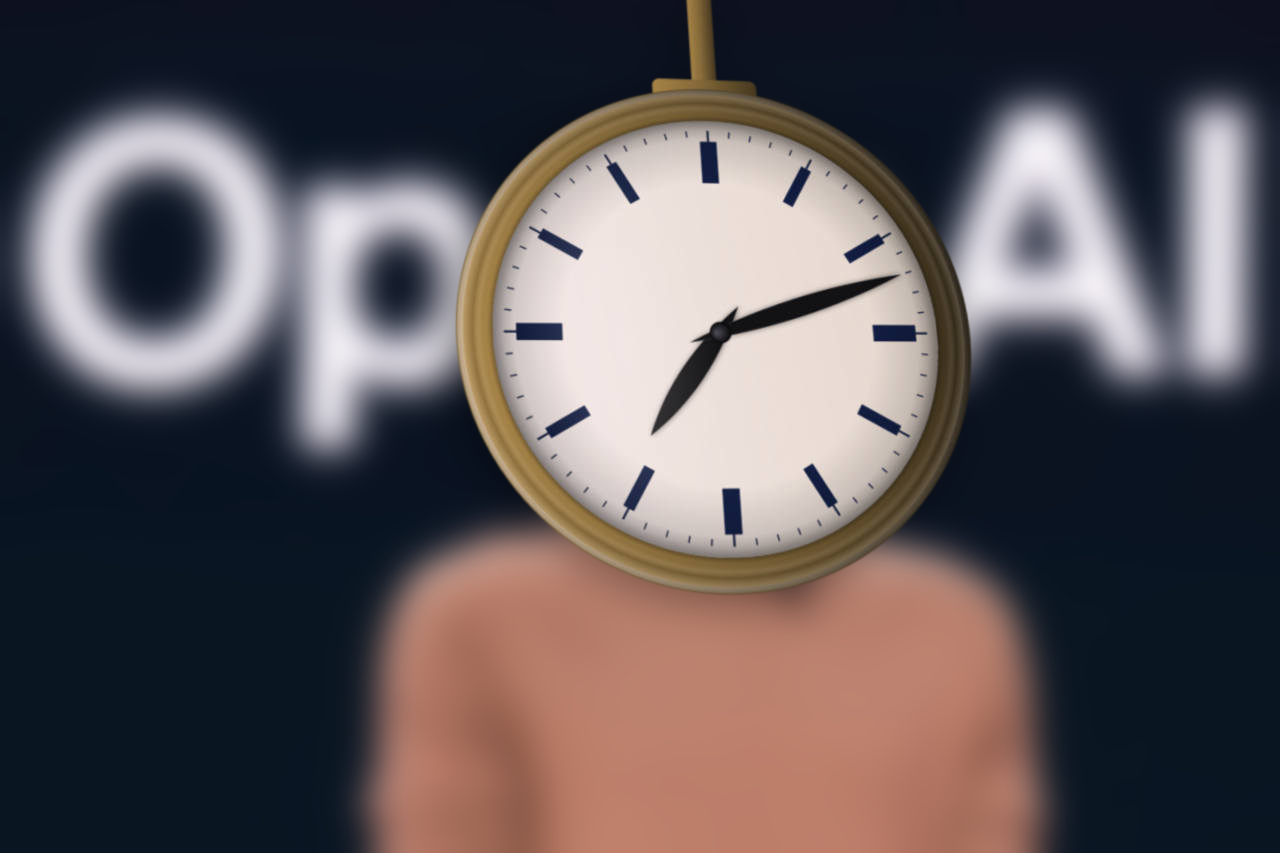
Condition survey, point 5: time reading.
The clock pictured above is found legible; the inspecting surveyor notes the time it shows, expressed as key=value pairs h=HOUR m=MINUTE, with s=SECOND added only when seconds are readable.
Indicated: h=7 m=12
